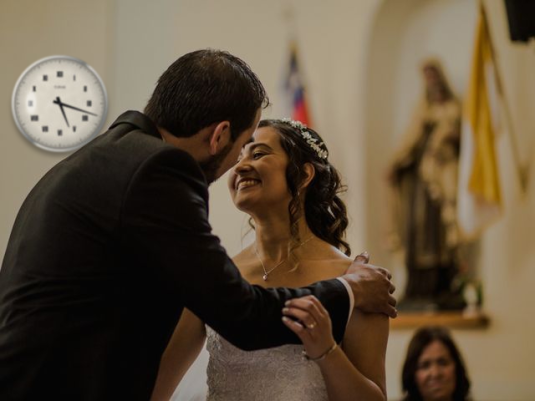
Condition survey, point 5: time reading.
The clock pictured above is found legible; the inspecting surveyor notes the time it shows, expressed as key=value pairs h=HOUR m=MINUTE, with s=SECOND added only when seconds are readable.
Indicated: h=5 m=18
